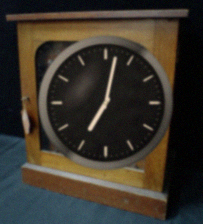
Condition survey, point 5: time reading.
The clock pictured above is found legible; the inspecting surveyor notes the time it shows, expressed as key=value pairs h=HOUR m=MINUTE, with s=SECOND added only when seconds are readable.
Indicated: h=7 m=2
